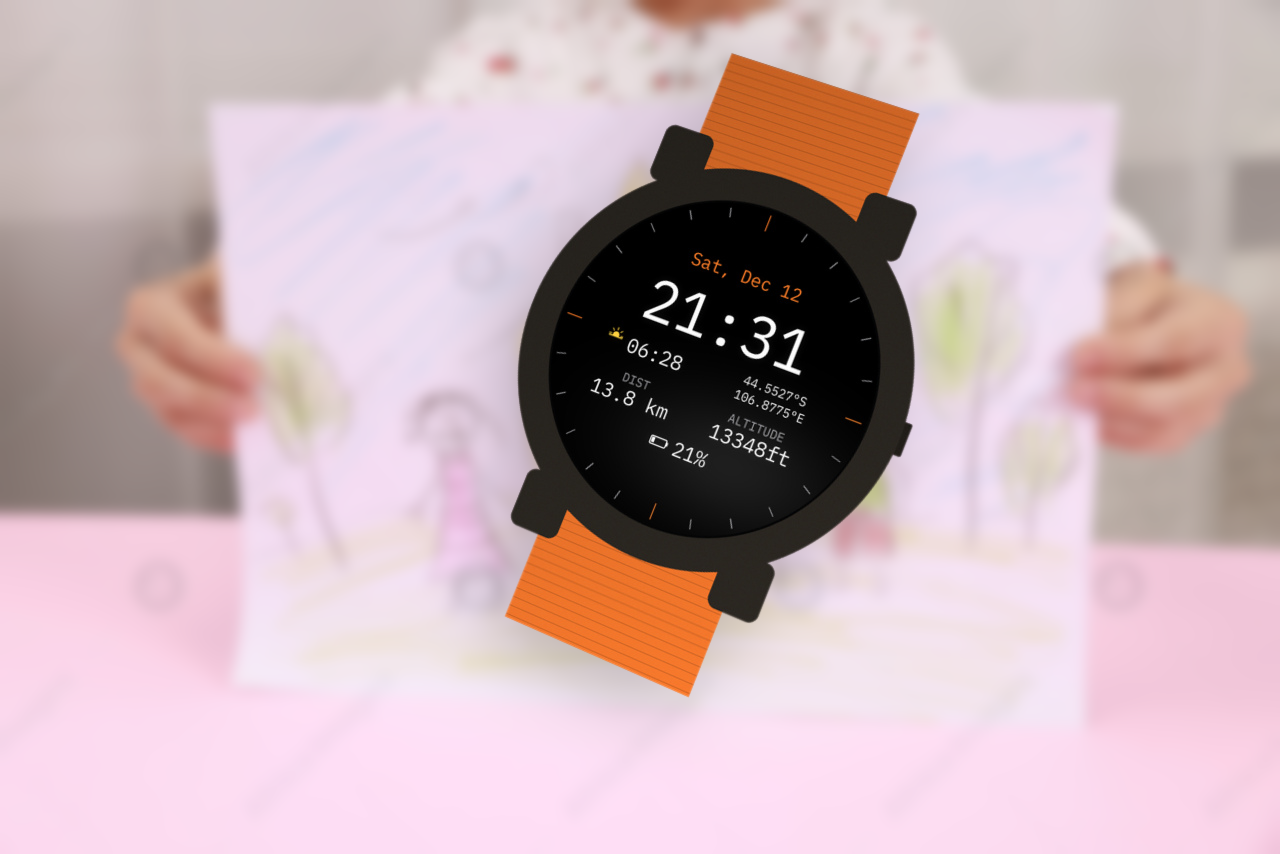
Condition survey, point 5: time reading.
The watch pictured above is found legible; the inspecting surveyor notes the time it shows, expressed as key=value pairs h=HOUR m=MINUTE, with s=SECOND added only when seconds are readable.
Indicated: h=21 m=31
